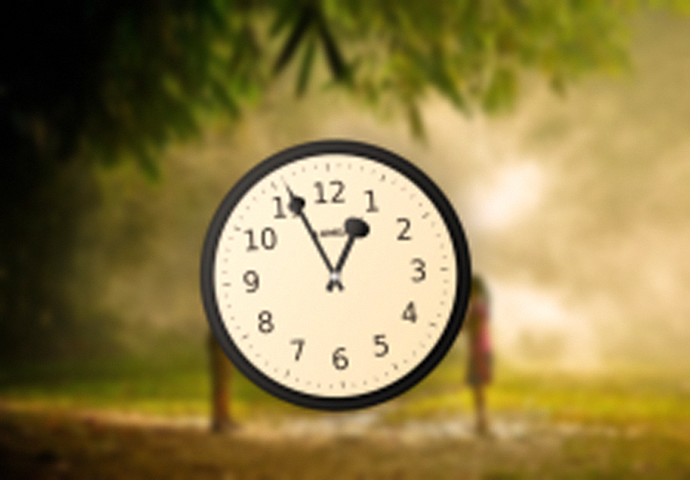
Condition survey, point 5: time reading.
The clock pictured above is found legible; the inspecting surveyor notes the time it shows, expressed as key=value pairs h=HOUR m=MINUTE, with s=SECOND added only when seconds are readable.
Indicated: h=12 m=56
